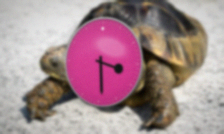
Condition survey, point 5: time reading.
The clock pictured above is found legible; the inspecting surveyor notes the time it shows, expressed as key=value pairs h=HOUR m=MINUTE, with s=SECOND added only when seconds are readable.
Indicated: h=3 m=29
